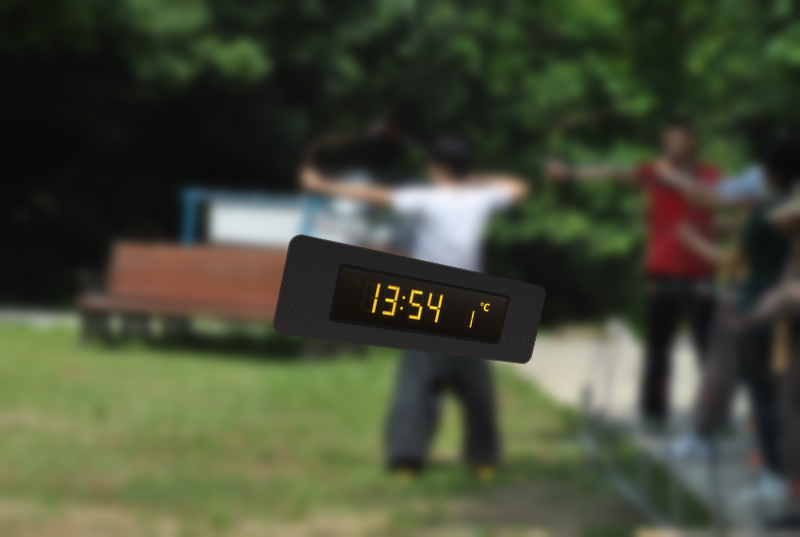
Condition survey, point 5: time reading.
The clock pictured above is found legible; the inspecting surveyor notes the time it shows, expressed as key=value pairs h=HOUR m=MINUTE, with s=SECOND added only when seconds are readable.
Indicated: h=13 m=54
